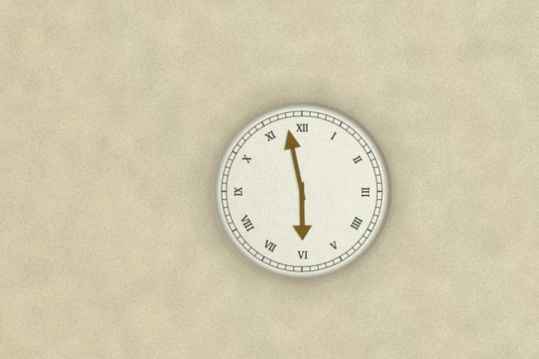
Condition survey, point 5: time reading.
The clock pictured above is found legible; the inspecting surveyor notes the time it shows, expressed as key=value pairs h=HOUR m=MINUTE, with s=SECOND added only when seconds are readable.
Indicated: h=5 m=58
